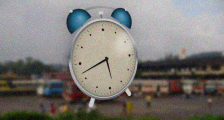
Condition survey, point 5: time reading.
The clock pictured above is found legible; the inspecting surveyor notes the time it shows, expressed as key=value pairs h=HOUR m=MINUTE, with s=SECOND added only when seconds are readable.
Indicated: h=5 m=42
